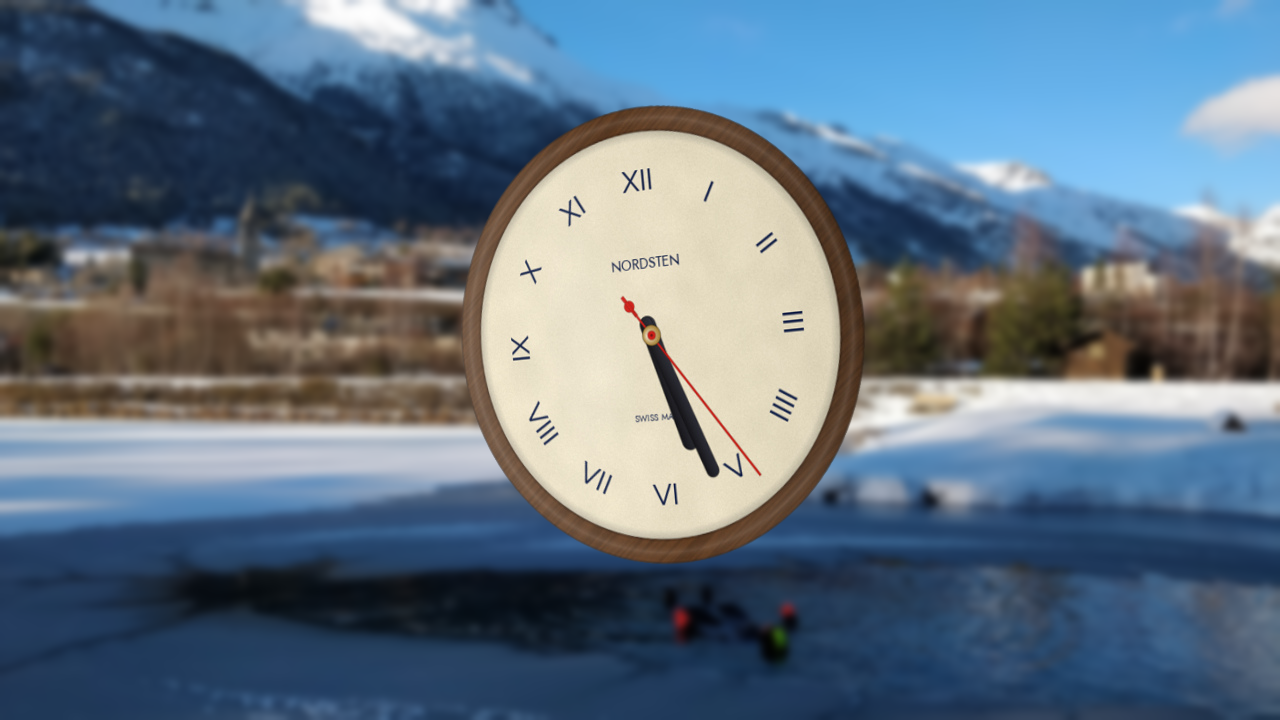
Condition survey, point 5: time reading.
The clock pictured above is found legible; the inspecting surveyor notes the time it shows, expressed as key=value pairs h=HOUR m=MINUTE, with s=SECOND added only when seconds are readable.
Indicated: h=5 m=26 s=24
